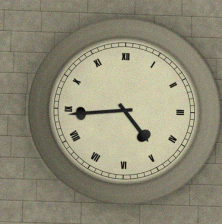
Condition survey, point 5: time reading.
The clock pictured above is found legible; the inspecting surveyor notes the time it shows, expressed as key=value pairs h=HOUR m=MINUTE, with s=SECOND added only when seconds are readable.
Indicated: h=4 m=44
